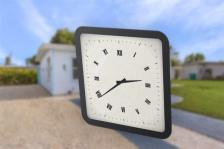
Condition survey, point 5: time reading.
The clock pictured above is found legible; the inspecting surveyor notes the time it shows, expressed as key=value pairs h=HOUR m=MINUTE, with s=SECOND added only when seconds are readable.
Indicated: h=2 m=39
